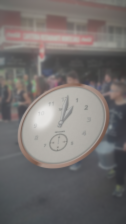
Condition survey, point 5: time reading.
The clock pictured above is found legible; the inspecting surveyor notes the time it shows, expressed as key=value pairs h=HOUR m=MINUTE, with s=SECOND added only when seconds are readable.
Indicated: h=1 m=1
